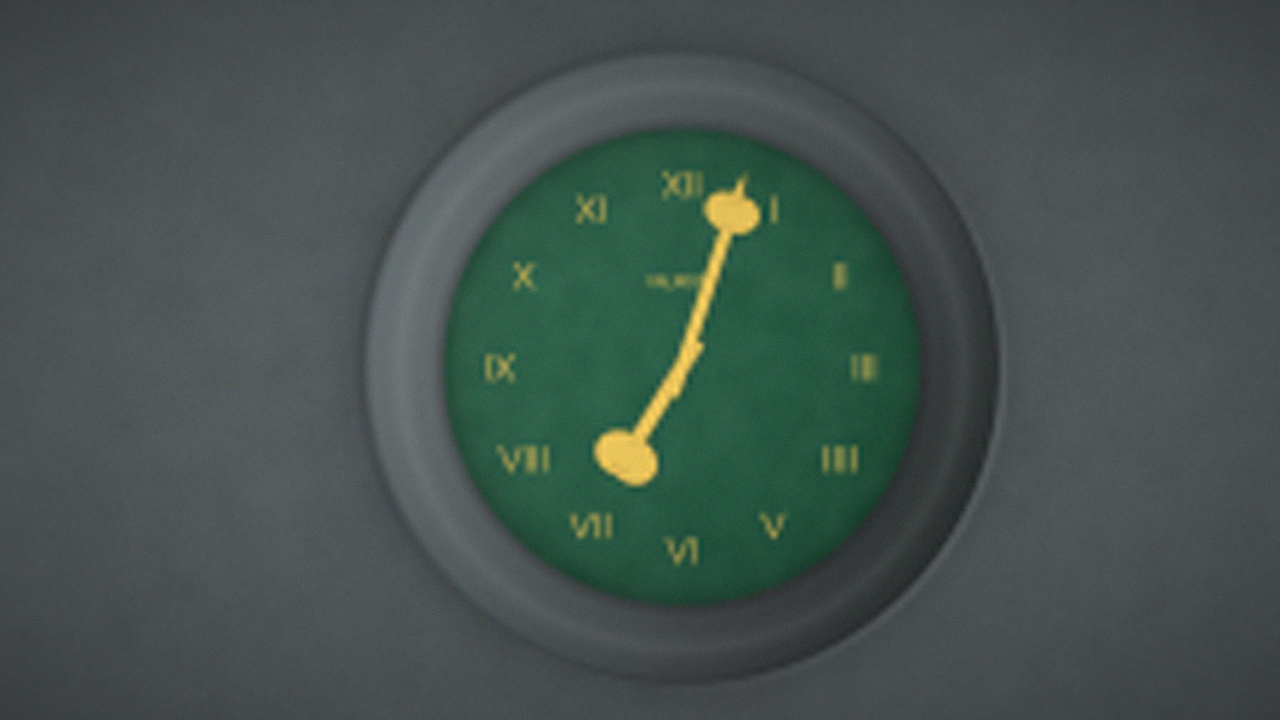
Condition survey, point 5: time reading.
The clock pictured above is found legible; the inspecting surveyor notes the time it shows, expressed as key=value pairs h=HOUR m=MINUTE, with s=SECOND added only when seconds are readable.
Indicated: h=7 m=3
